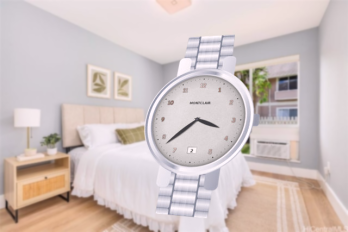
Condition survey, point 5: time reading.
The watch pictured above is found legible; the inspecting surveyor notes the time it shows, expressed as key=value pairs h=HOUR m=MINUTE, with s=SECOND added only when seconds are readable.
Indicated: h=3 m=38
